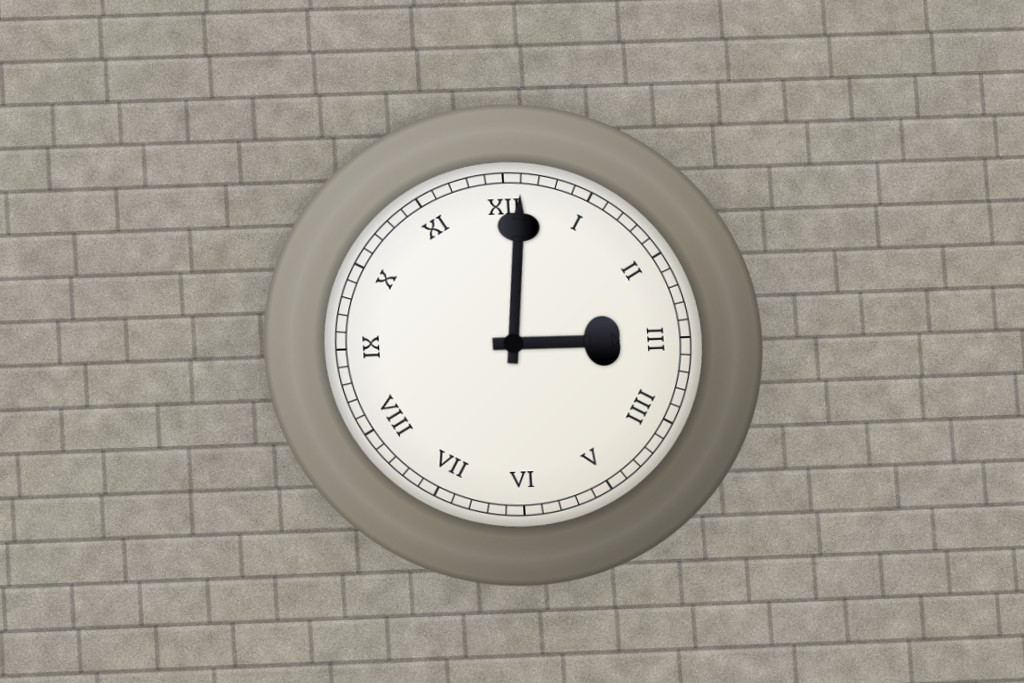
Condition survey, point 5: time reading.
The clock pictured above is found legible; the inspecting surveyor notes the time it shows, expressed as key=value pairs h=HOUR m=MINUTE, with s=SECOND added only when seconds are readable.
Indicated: h=3 m=1
